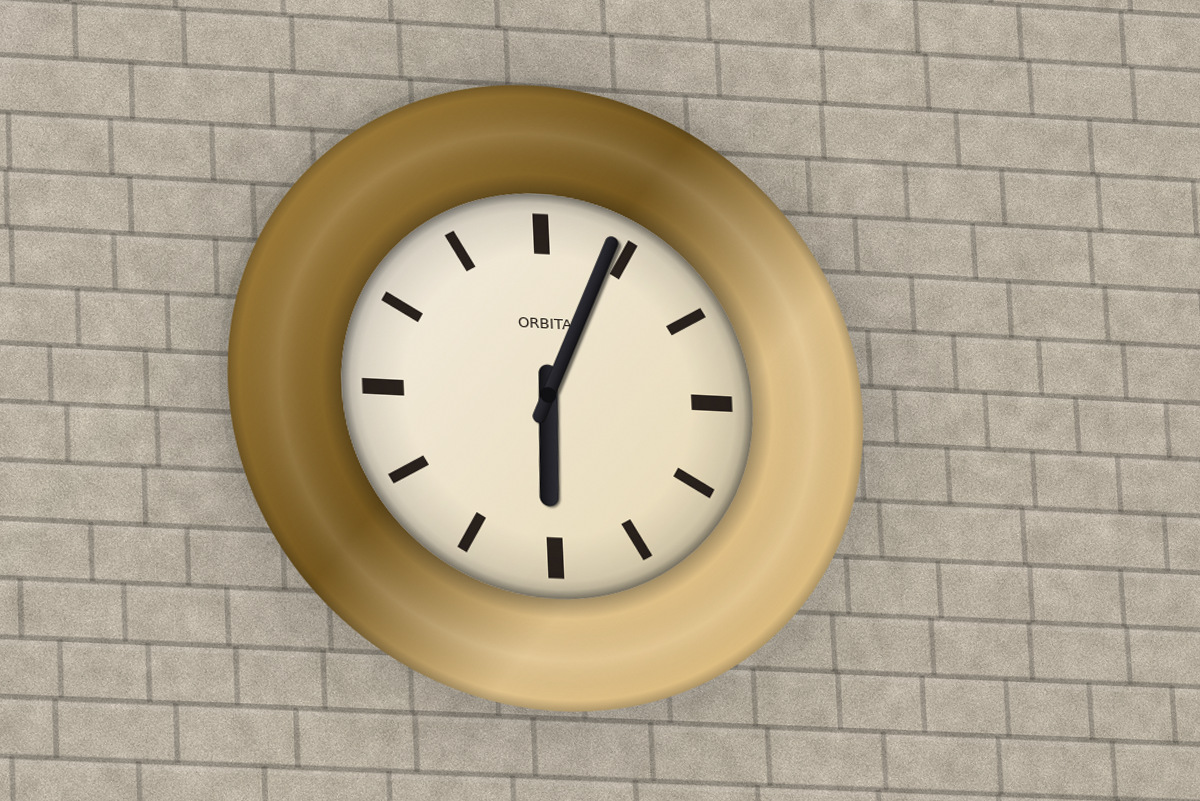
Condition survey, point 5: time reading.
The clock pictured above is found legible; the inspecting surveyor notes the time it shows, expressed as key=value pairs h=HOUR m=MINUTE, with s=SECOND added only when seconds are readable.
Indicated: h=6 m=4
